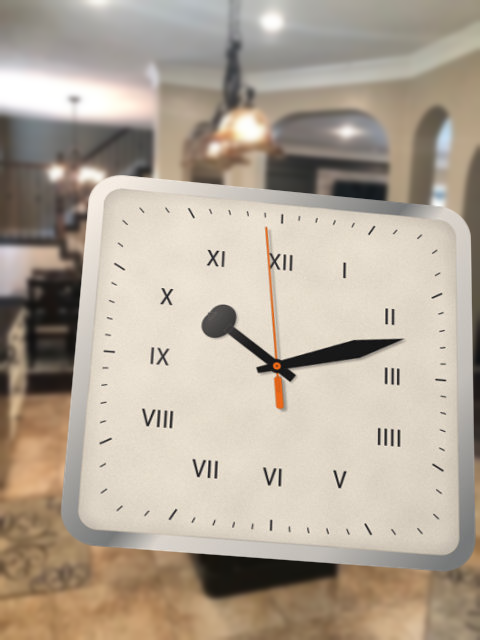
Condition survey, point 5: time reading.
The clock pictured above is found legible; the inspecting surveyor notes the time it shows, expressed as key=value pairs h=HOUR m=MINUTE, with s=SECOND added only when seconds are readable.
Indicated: h=10 m=11 s=59
